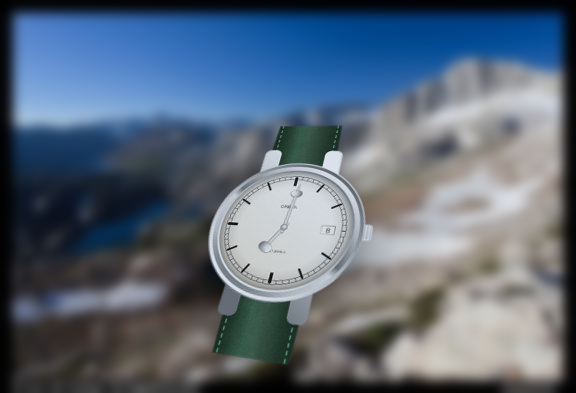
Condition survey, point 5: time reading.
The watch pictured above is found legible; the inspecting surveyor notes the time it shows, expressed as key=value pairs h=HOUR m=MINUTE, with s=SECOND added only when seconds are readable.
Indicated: h=7 m=1
